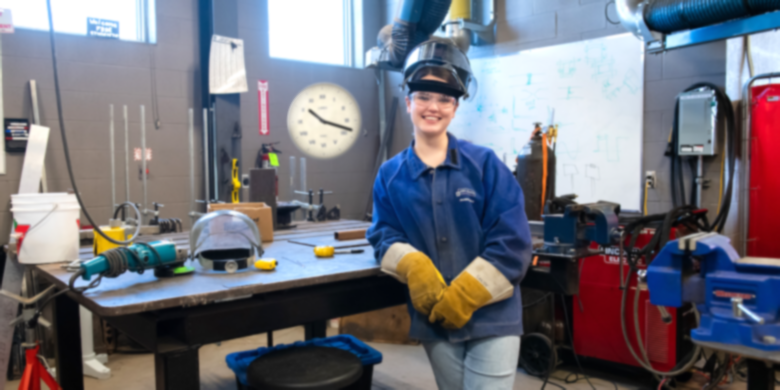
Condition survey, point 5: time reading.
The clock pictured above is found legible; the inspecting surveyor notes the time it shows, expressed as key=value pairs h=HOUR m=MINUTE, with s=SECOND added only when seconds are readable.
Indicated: h=10 m=18
